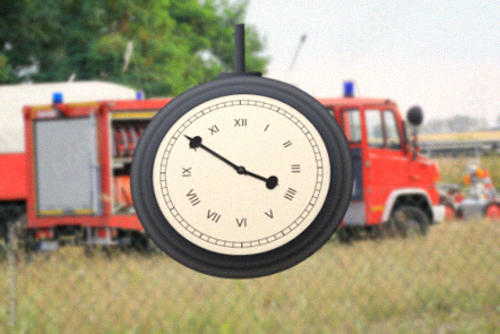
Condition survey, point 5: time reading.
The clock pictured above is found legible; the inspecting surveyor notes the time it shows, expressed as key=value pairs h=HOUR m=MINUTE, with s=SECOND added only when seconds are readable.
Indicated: h=3 m=51
